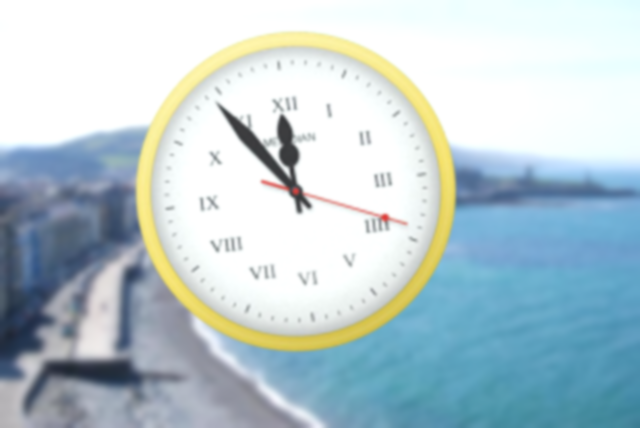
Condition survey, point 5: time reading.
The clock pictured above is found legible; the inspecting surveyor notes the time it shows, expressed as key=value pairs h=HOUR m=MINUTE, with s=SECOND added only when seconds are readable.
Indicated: h=11 m=54 s=19
